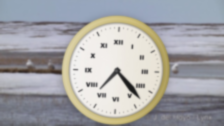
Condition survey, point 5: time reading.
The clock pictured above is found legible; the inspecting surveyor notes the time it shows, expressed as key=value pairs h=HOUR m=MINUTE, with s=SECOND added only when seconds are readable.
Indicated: h=7 m=23
